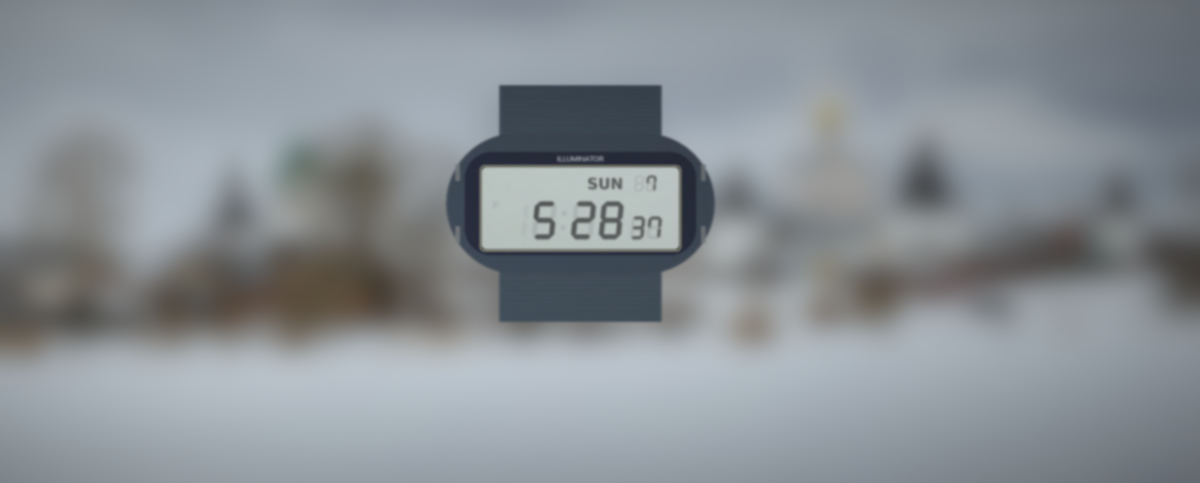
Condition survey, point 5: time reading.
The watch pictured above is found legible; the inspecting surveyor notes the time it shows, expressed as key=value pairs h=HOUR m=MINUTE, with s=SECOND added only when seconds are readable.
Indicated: h=5 m=28 s=37
